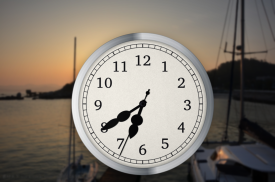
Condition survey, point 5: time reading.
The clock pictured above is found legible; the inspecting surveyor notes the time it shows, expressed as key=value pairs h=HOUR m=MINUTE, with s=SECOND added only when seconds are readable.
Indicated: h=6 m=39 s=34
